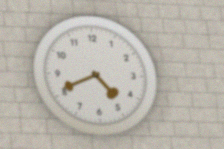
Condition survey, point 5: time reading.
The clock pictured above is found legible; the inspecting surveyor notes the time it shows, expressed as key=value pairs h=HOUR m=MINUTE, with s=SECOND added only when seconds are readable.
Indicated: h=4 m=41
